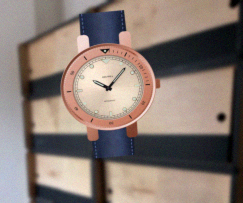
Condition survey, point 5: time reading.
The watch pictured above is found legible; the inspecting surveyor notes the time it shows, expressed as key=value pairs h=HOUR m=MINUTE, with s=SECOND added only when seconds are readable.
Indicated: h=10 m=7
